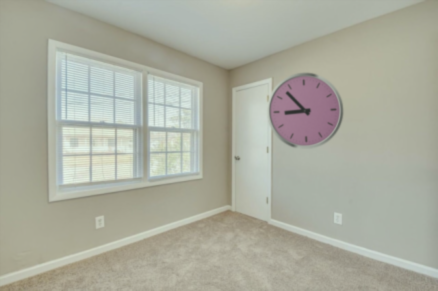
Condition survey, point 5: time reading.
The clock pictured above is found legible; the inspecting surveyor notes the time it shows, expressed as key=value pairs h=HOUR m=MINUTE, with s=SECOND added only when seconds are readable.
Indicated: h=8 m=53
